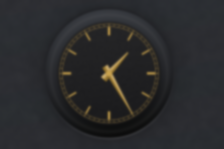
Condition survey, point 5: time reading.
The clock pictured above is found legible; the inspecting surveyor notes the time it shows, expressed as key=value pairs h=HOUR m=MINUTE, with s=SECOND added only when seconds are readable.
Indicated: h=1 m=25
